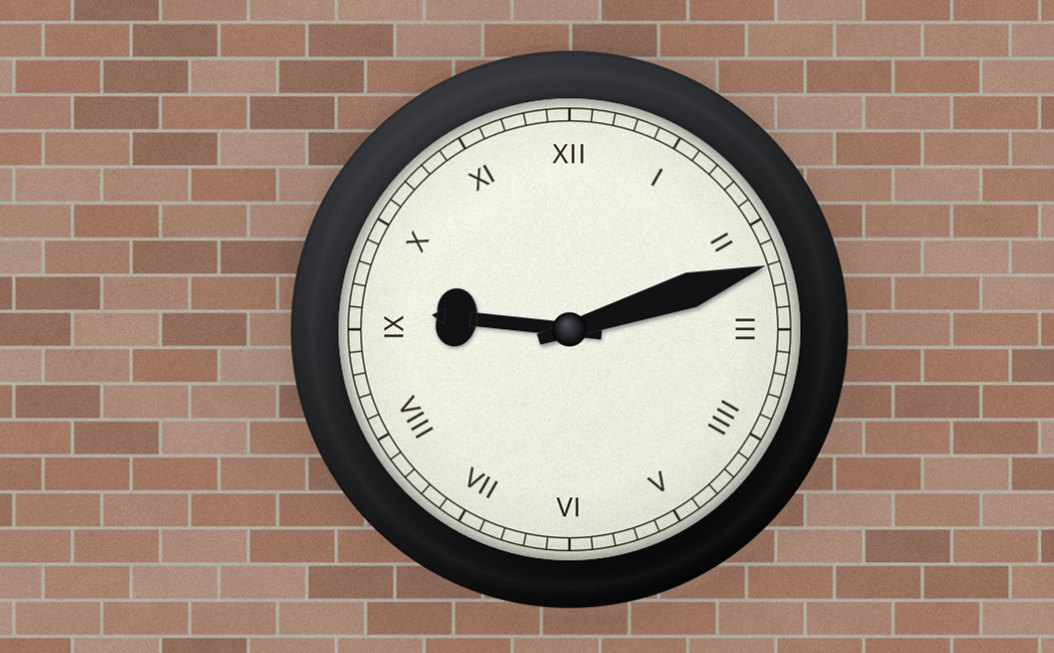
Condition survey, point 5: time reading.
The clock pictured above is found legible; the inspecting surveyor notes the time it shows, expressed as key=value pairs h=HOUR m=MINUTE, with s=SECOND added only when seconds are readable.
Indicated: h=9 m=12
